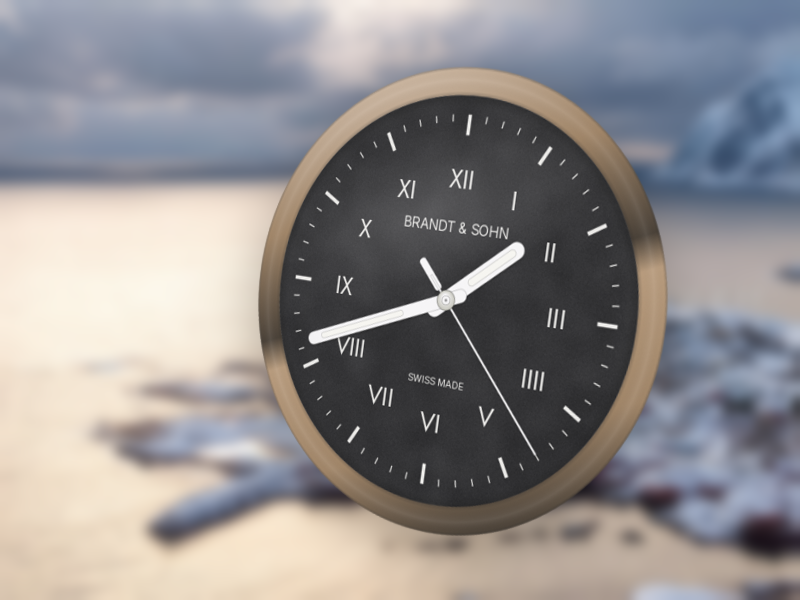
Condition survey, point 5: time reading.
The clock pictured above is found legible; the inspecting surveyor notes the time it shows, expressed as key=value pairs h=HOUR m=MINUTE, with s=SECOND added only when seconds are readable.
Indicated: h=1 m=41 s=23
